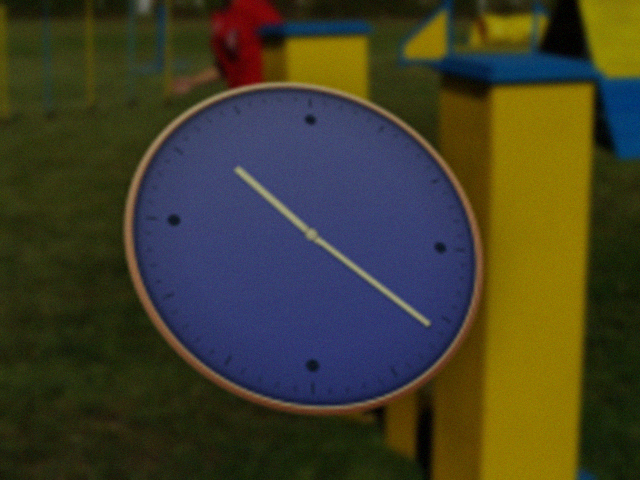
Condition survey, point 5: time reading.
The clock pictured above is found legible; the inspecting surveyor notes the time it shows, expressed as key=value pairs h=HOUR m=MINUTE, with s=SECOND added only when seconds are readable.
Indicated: h=10 m=21
